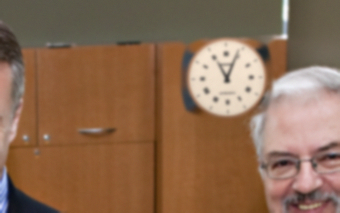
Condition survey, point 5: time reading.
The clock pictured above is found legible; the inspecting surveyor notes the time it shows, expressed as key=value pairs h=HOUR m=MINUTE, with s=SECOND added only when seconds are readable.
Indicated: h=11 m=4
